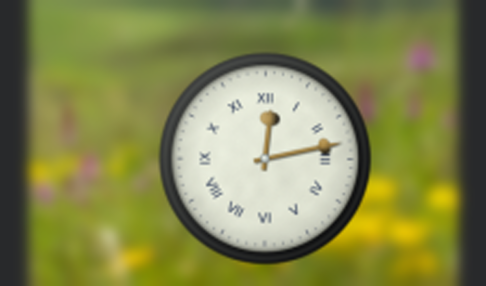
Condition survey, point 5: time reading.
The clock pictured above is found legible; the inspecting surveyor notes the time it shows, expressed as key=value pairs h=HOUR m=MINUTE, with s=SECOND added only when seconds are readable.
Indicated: h=12 m=13
